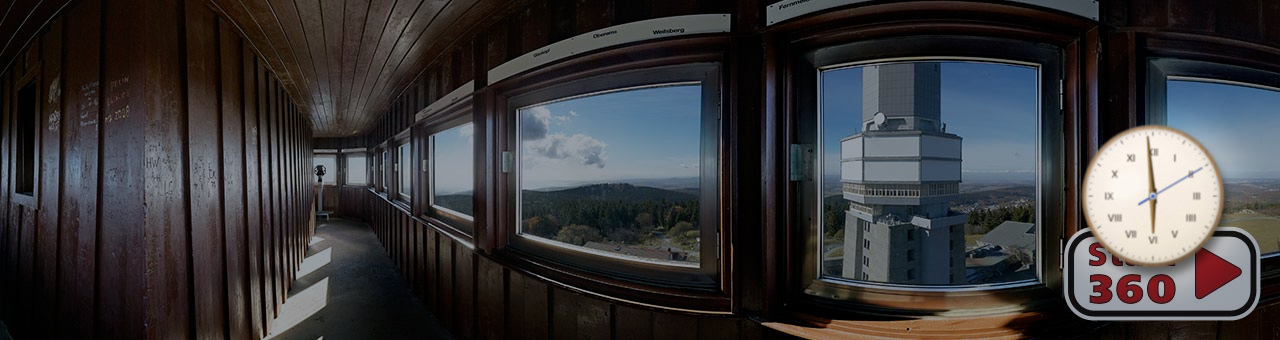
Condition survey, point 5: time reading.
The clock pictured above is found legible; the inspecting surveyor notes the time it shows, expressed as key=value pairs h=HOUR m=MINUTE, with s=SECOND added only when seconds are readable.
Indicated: h=5 m=59 s=10
